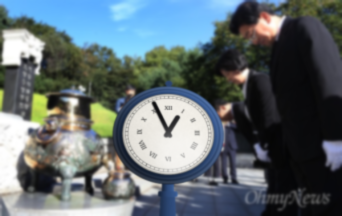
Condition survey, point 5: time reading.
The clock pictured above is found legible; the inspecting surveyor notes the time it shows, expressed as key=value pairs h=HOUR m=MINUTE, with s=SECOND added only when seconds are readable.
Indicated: h=12 m=56
